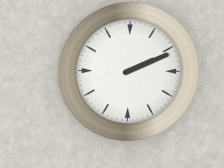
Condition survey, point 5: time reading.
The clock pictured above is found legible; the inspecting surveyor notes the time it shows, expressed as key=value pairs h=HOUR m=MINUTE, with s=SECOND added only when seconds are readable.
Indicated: h=2 m=11
